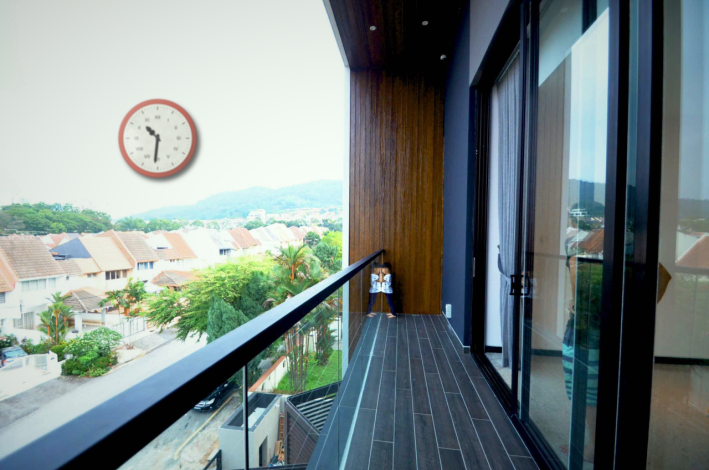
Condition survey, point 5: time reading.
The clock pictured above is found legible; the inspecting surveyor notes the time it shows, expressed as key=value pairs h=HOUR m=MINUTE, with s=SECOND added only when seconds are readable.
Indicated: h=10 m=31
